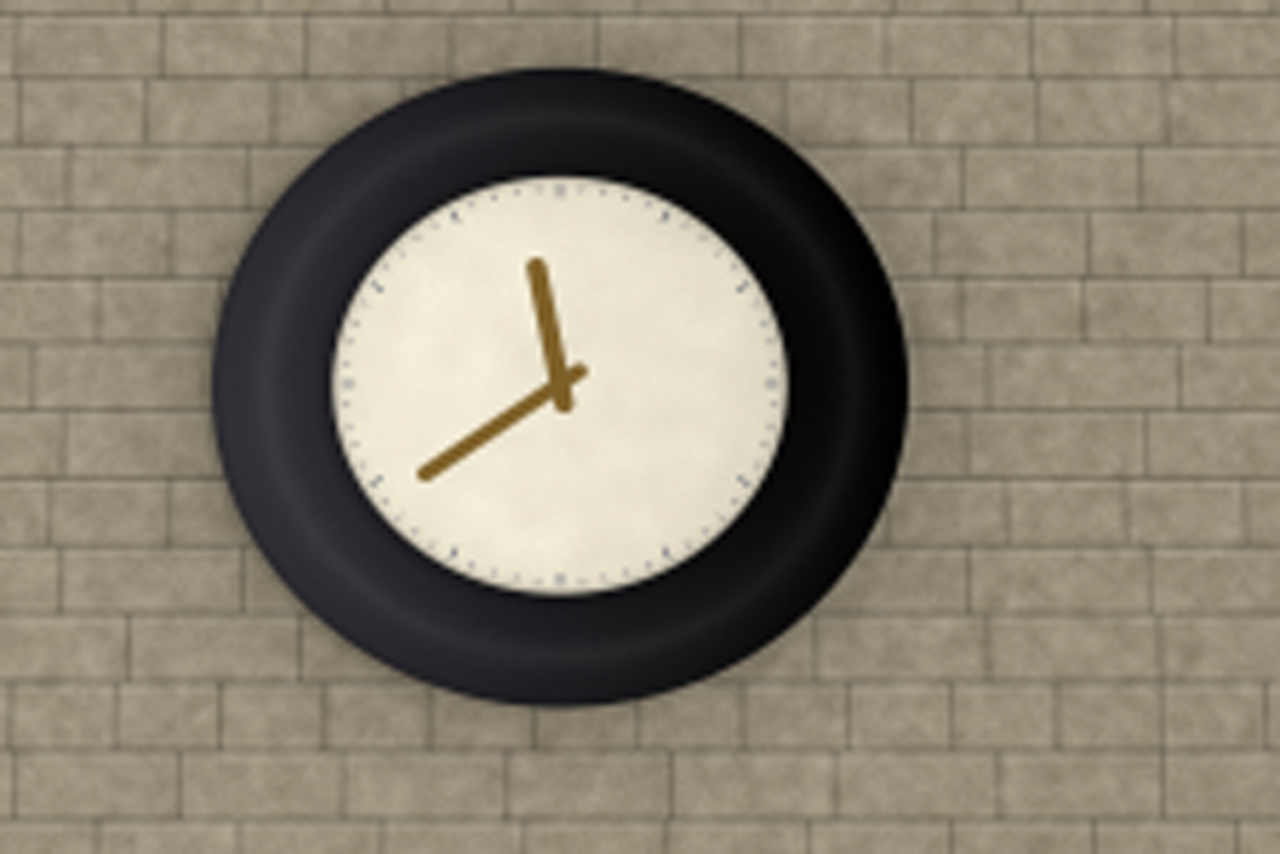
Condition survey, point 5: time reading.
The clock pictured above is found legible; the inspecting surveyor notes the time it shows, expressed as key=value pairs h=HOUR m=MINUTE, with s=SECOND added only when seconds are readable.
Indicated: h=11 m=39
